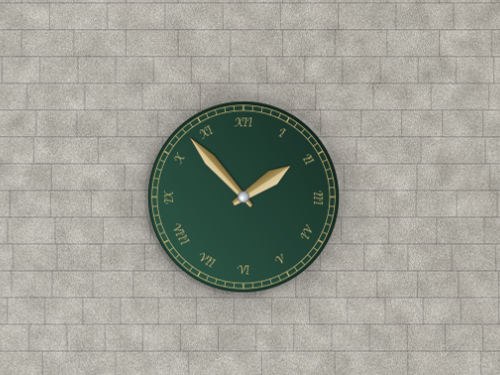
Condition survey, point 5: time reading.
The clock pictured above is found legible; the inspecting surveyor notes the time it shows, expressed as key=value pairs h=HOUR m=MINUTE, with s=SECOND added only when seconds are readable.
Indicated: h=1 m=53
